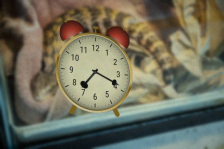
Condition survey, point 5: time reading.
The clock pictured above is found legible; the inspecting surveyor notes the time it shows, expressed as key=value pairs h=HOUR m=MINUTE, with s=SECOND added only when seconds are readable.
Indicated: h=7 m=19
